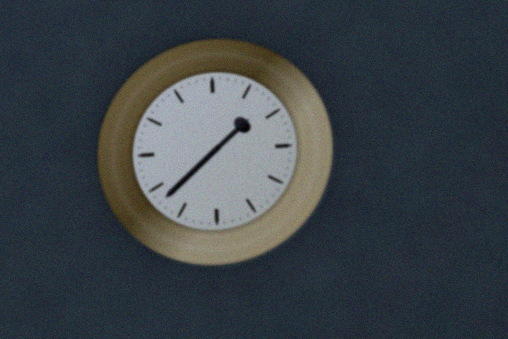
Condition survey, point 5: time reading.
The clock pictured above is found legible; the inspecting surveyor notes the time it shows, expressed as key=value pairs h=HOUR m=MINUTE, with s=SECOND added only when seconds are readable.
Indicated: h=1 m=38
